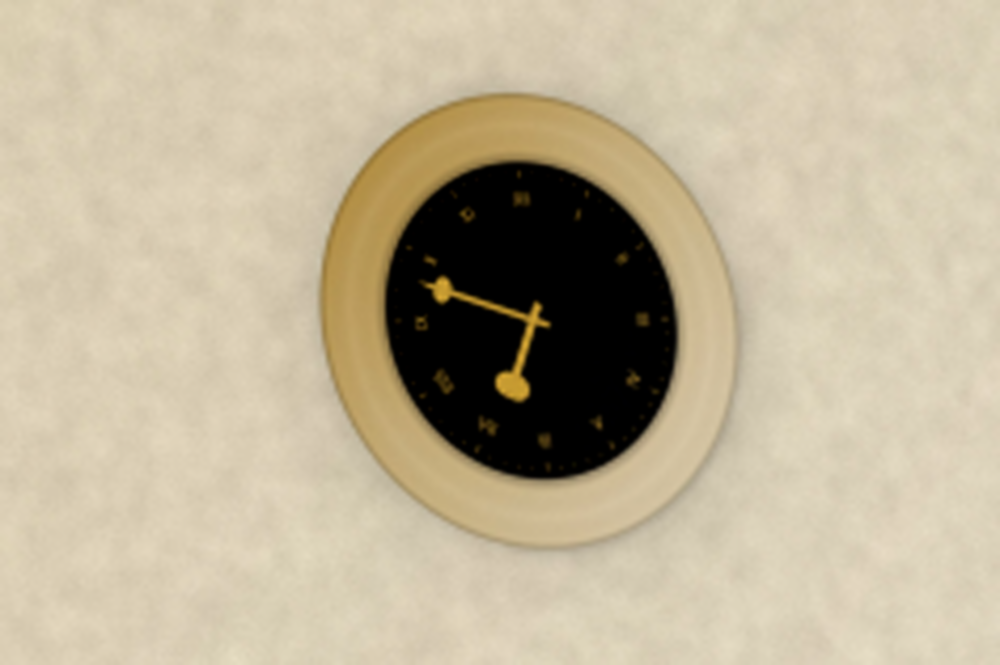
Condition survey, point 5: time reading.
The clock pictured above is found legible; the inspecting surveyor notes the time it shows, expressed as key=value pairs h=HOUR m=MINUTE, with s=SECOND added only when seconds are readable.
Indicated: h=6 m=48
